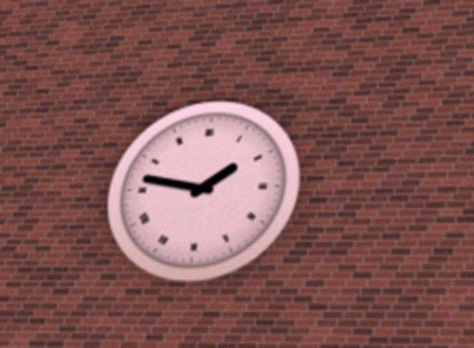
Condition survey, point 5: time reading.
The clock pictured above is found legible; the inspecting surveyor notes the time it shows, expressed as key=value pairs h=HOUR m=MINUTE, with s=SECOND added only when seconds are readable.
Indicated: h=1 m=47
